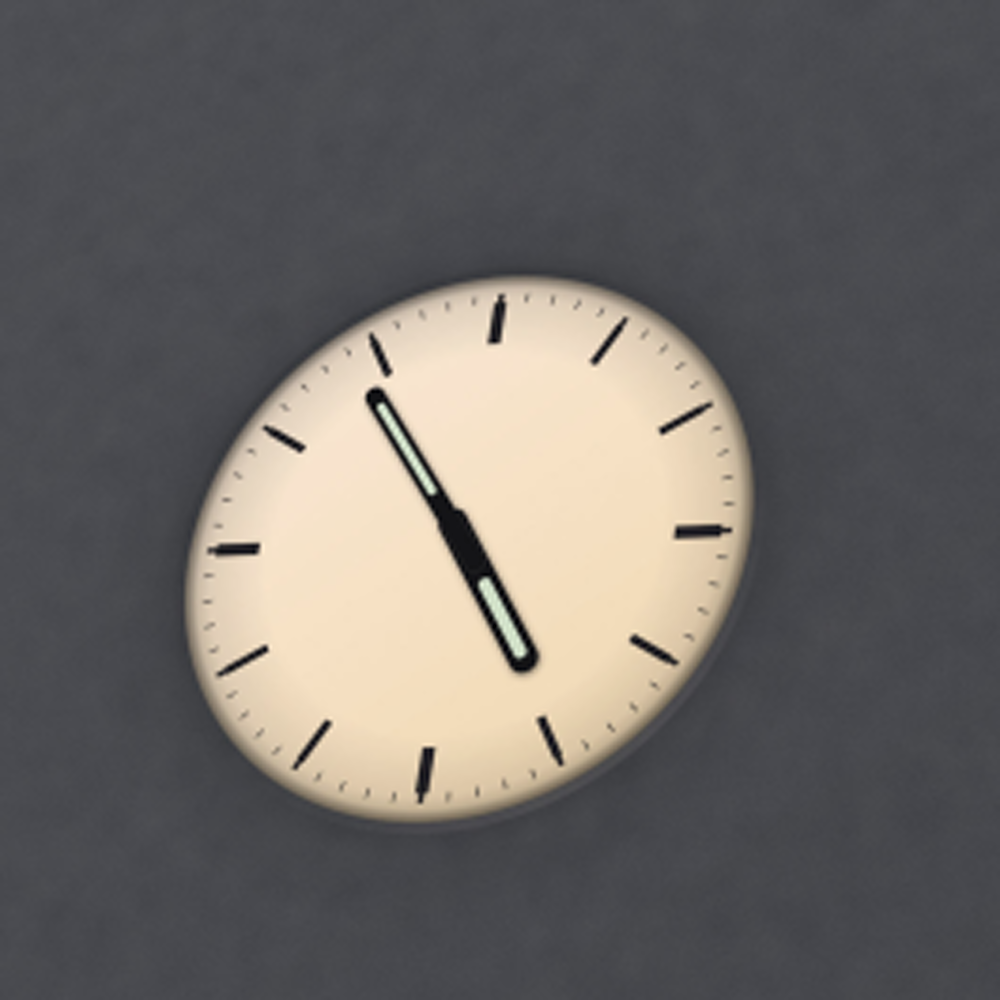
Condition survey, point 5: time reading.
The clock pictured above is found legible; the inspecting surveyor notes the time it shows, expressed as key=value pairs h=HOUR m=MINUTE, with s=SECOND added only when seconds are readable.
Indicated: h=4 m=54
